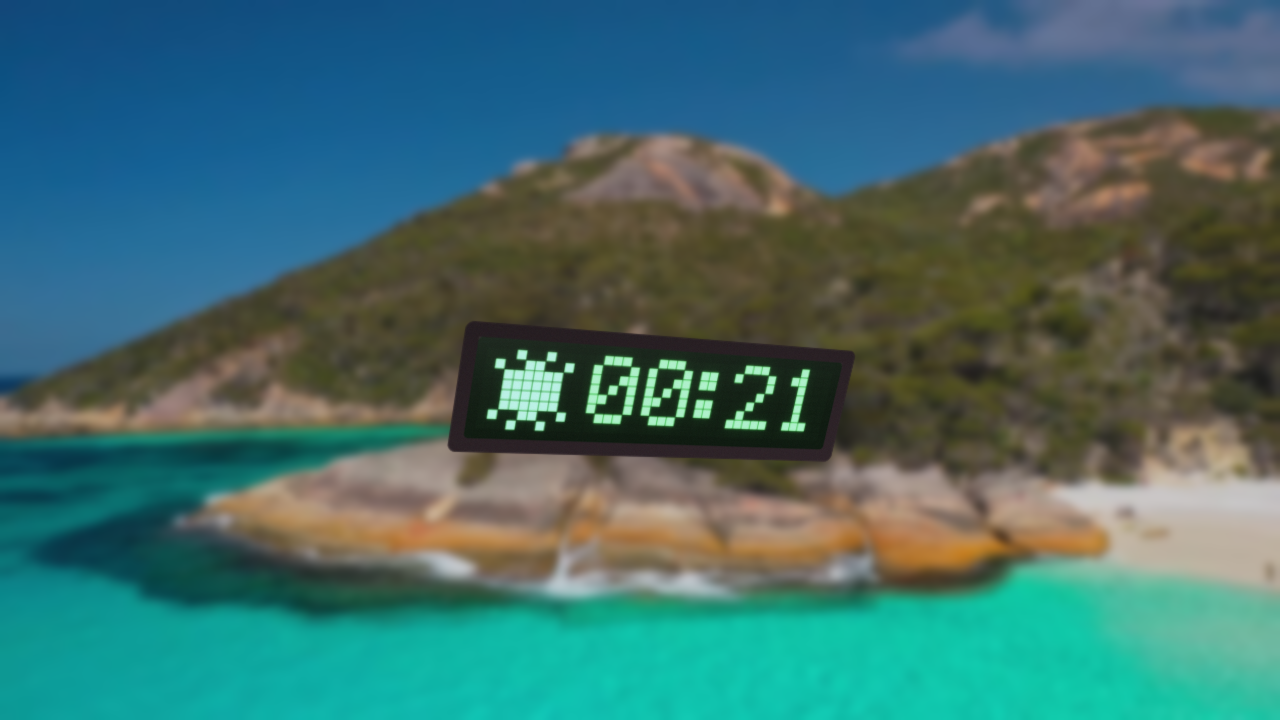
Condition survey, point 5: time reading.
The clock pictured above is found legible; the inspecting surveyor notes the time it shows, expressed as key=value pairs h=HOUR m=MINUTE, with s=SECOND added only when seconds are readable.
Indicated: h=0 m=21
